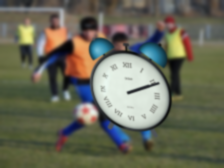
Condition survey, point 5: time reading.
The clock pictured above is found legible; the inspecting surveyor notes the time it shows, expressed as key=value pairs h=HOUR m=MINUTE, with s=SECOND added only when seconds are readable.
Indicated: h=2 m=11
